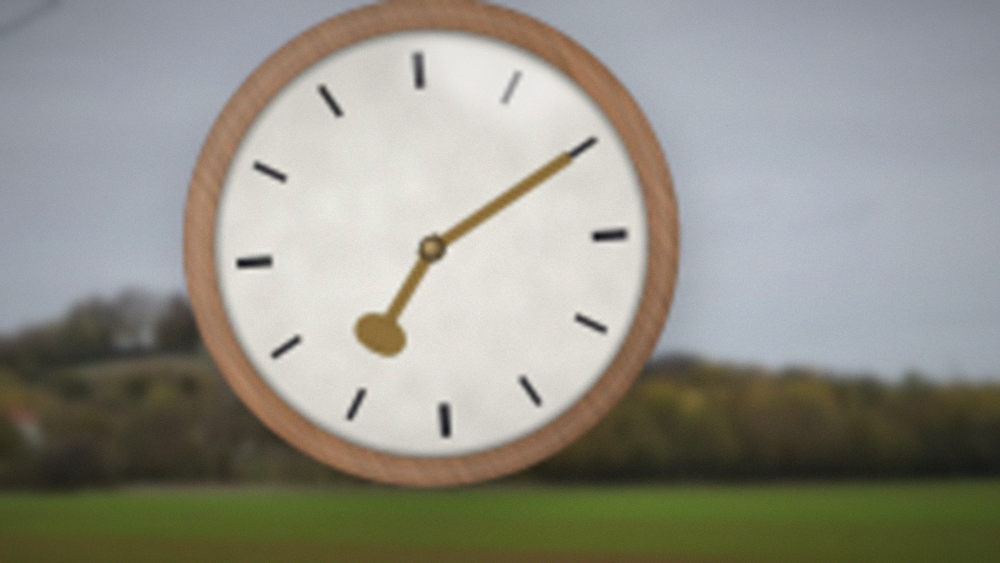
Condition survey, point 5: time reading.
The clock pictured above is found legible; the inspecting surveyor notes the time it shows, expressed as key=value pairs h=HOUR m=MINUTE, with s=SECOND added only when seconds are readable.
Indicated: h=7 m=10
